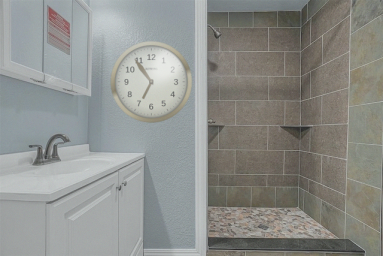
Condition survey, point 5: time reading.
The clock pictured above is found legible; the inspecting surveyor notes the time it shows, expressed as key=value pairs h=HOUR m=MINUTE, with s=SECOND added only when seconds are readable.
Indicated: h=6 m=54
